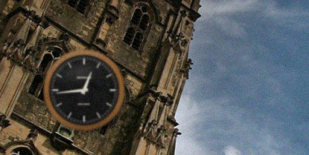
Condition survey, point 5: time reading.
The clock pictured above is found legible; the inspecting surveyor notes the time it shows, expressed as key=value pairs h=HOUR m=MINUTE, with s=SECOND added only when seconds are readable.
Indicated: h=12 m=44
